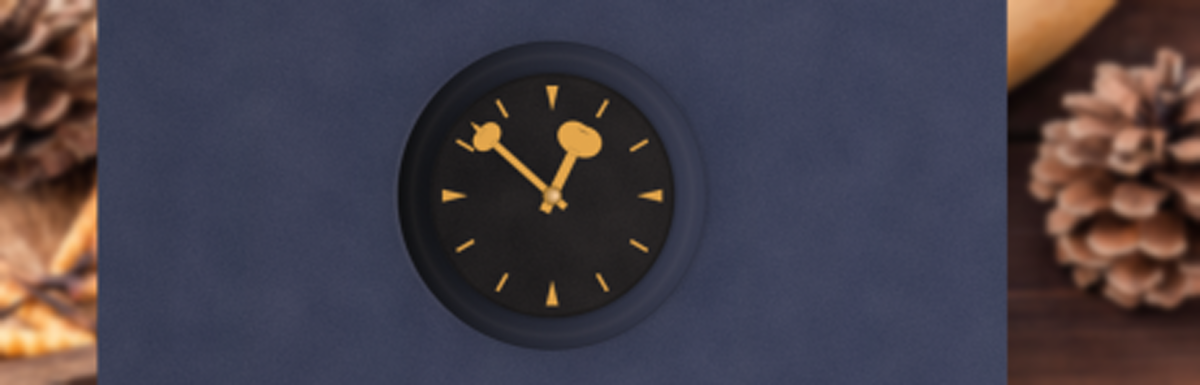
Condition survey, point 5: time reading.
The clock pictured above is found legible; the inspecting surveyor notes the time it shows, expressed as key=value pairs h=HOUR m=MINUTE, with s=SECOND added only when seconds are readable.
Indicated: h=12 m=52
